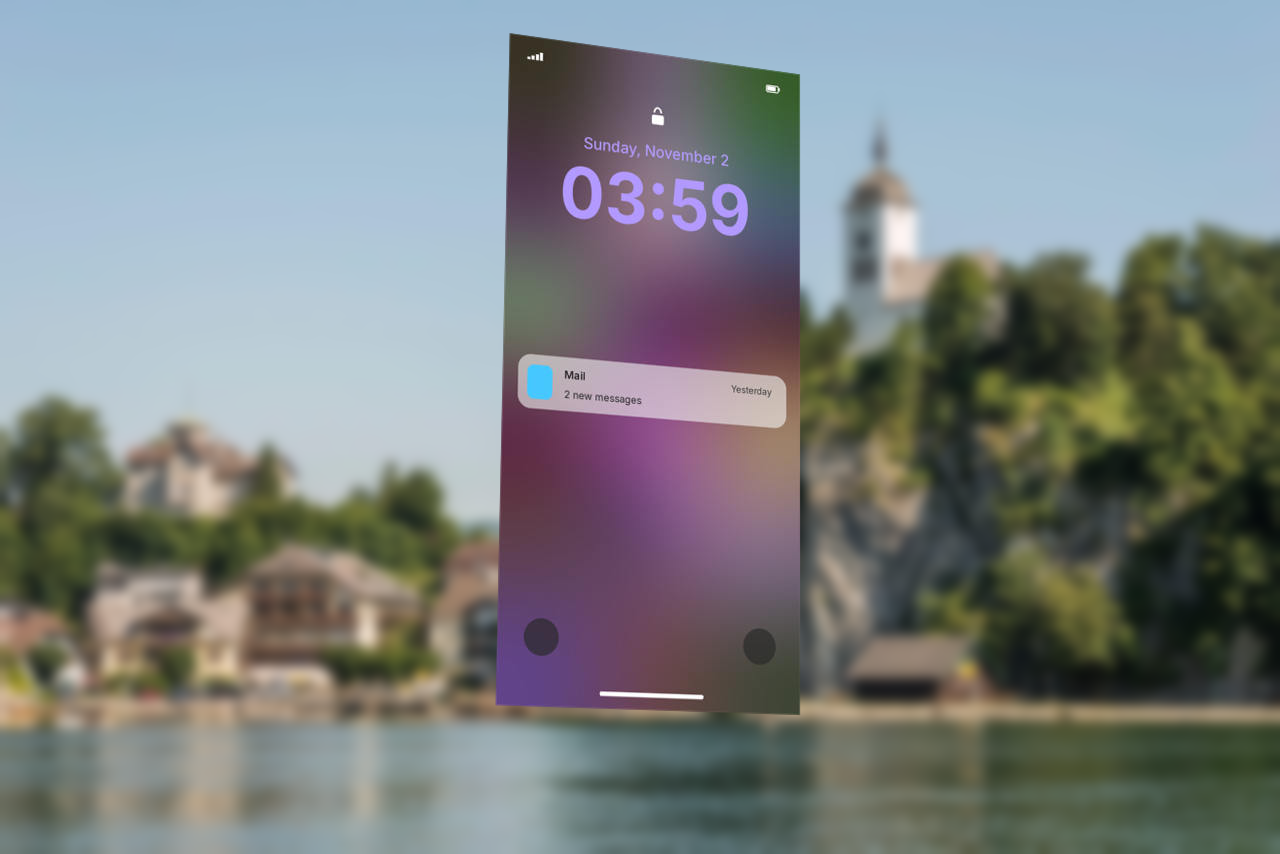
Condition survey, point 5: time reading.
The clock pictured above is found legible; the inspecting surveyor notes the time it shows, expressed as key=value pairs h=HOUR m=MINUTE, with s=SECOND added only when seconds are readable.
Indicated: h=3 m=59
